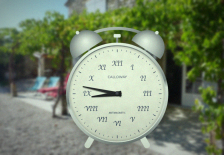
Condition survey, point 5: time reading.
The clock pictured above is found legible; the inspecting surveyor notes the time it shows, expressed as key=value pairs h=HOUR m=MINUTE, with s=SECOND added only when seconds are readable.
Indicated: h=8 m=47
